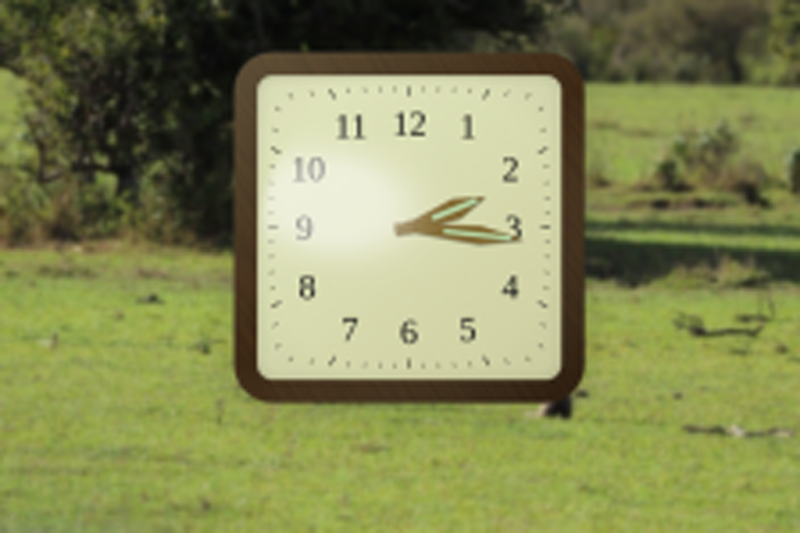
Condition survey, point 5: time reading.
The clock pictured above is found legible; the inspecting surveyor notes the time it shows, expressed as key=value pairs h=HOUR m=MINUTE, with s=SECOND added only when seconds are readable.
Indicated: h=2 m=16
